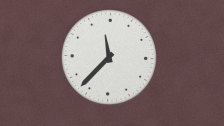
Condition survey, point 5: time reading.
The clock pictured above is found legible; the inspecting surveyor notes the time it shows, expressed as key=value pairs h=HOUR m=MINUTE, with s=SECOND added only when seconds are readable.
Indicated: h=11 m=37
